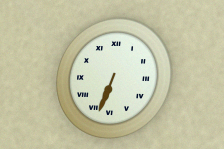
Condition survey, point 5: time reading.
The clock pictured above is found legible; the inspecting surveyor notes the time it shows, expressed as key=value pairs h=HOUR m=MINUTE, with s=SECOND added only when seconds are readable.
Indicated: h=6 m=33
